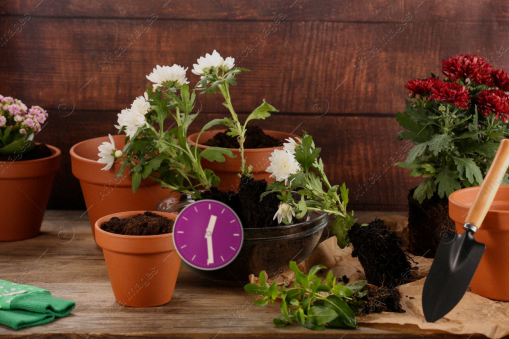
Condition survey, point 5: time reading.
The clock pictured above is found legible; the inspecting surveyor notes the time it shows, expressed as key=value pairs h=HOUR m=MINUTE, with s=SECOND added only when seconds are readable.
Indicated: h=12 m=29
